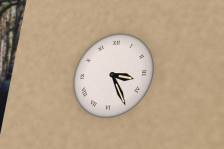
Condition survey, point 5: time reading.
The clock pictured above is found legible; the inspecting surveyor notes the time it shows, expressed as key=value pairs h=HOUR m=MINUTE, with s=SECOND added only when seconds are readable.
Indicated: h=3 m=25
